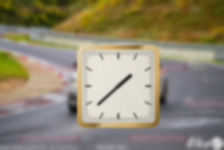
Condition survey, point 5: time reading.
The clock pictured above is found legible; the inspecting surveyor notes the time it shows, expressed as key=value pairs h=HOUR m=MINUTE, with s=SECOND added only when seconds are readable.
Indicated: h=1 m=38
